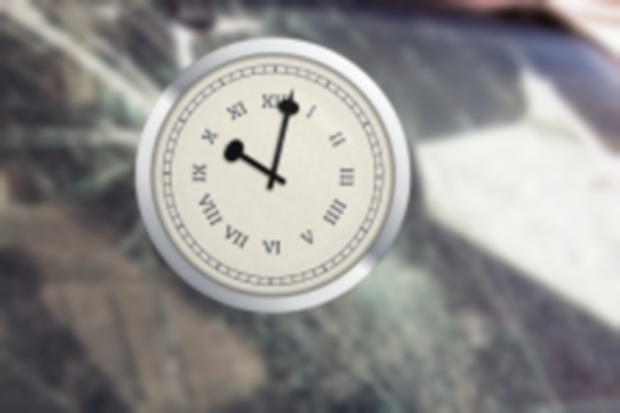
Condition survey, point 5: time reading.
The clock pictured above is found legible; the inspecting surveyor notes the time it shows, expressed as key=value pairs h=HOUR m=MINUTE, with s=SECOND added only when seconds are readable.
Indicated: h=10 m=2
